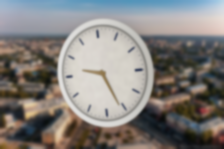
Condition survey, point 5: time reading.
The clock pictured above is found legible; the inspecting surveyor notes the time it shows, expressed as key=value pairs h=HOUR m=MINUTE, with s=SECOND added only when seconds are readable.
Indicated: h=9 m=26
